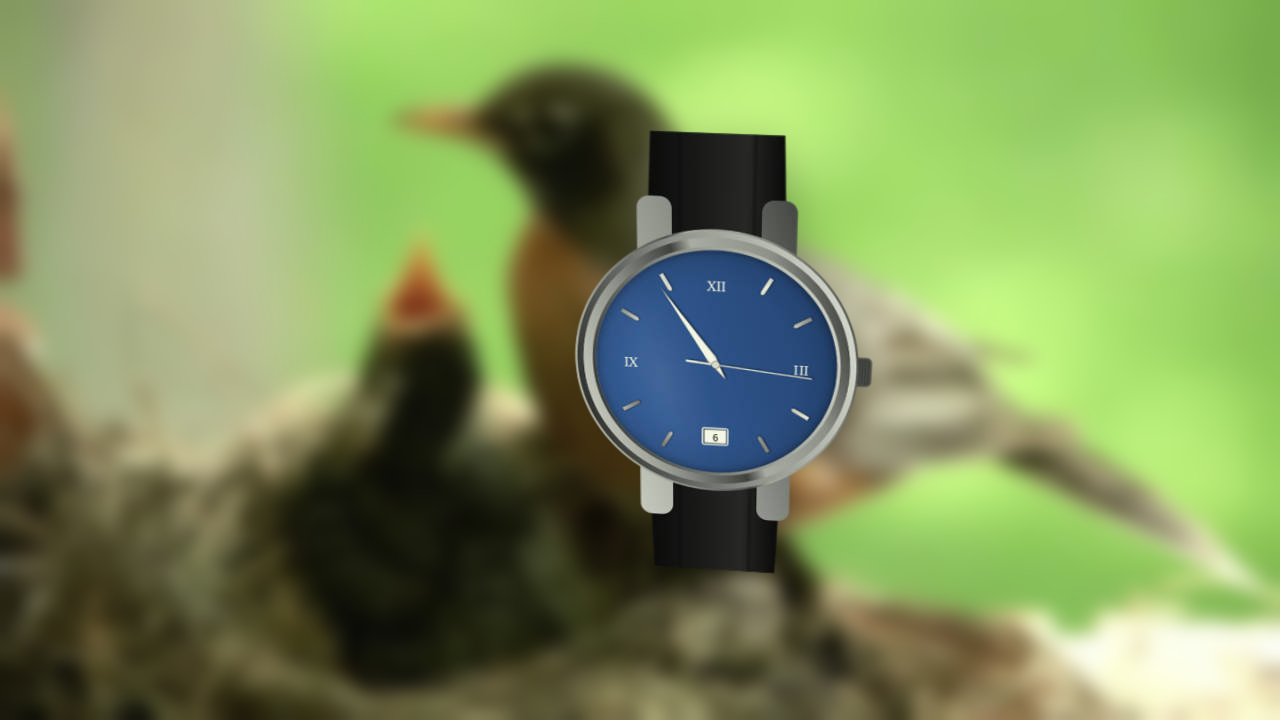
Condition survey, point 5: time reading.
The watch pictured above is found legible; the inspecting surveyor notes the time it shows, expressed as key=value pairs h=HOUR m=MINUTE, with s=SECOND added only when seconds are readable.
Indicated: h=10 m=54 s=16
